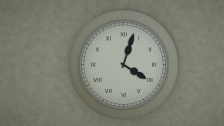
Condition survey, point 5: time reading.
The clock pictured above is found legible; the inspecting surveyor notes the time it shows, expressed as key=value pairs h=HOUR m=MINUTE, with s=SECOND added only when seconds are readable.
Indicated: h=4 m=3
